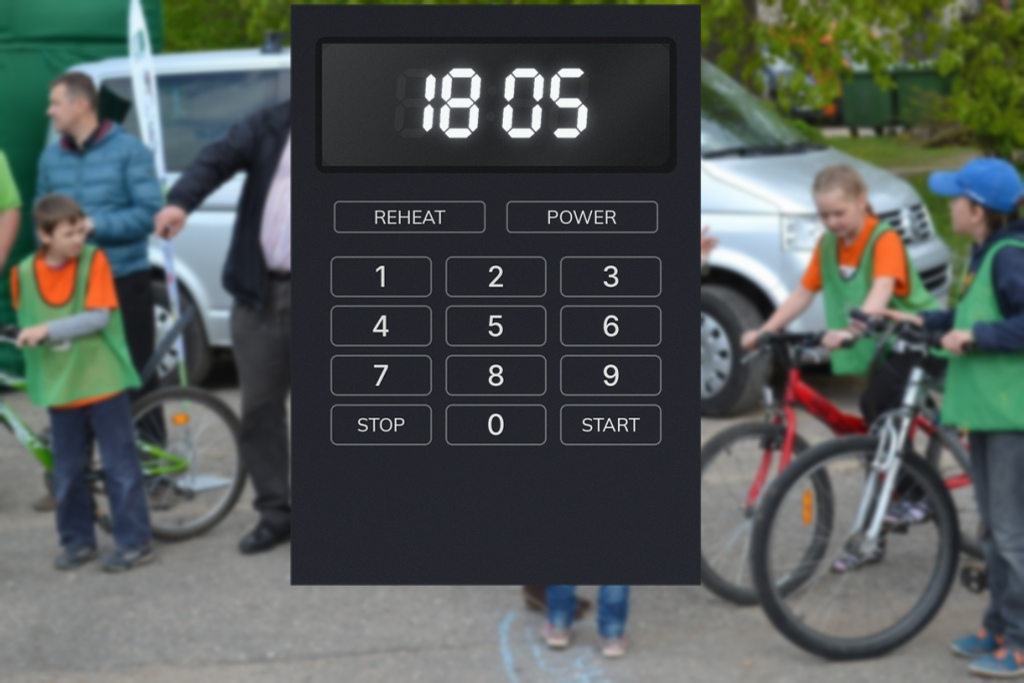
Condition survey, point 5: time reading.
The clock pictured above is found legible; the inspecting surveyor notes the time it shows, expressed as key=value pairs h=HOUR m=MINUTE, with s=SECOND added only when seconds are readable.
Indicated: h=18 m=5
